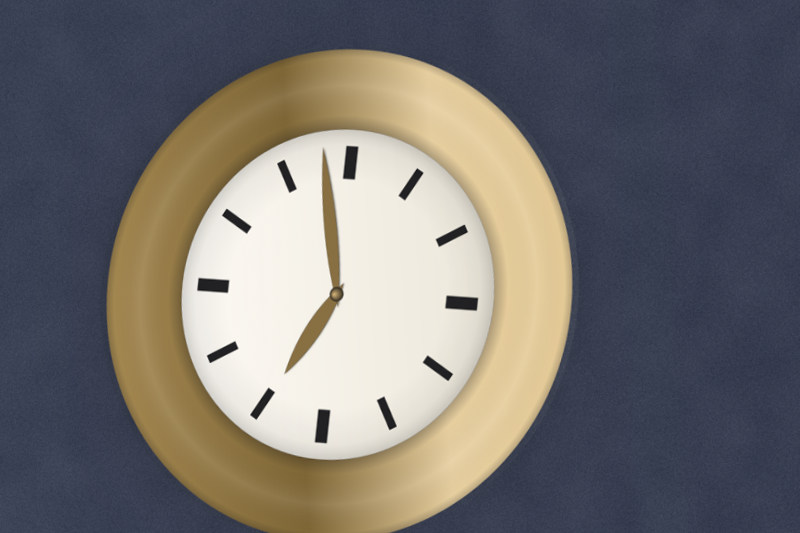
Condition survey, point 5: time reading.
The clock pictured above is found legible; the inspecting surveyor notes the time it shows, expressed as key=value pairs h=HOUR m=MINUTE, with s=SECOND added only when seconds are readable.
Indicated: h=6 m=58
